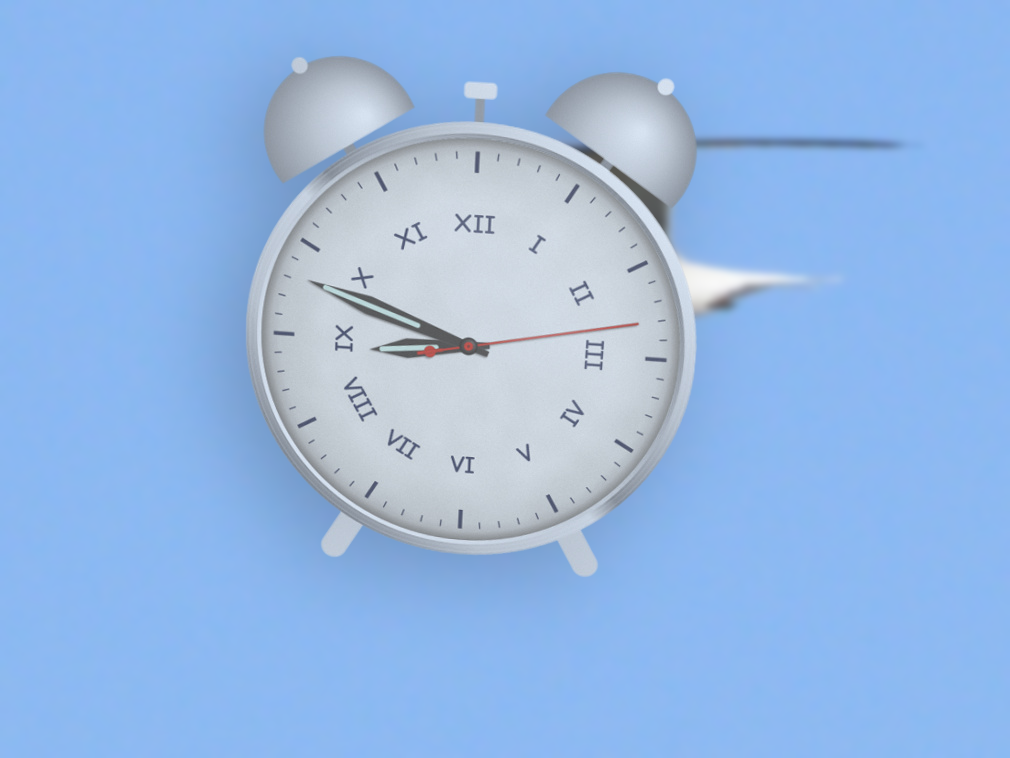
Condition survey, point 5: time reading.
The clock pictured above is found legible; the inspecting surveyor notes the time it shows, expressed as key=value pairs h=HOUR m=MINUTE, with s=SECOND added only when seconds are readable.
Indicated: h=8 m=48 s=13
